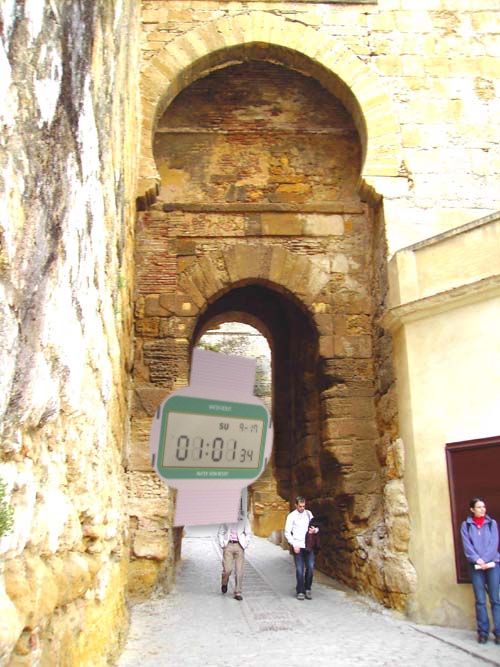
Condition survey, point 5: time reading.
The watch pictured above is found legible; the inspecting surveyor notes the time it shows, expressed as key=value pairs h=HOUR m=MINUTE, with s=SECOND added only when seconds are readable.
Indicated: h=1 m=1 s=34
